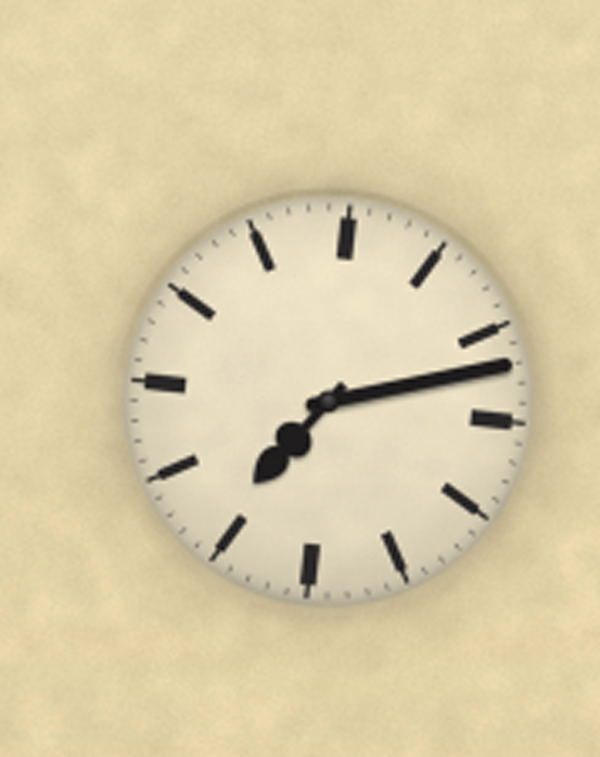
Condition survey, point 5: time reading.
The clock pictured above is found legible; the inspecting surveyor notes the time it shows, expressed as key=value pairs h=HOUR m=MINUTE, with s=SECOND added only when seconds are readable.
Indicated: h=7 m=12
